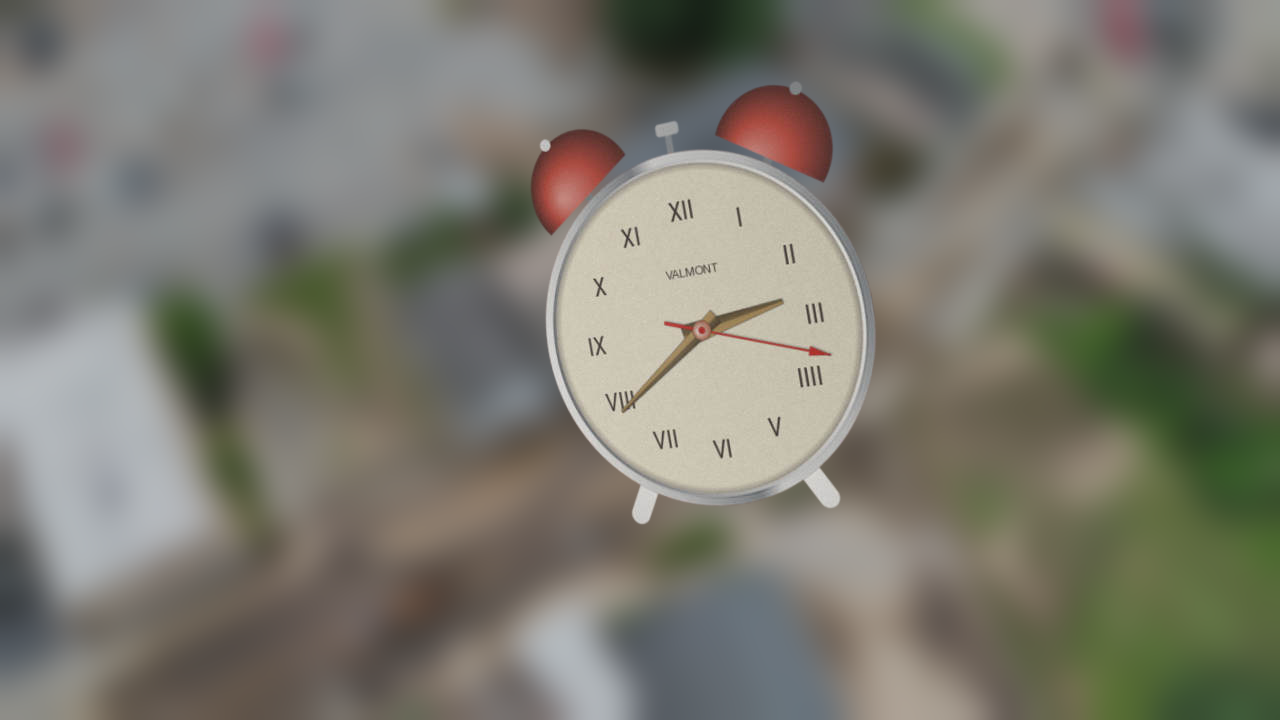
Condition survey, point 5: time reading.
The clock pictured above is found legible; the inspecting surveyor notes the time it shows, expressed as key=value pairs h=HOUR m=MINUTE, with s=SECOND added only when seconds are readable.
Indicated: h=2 m=39 s=18
